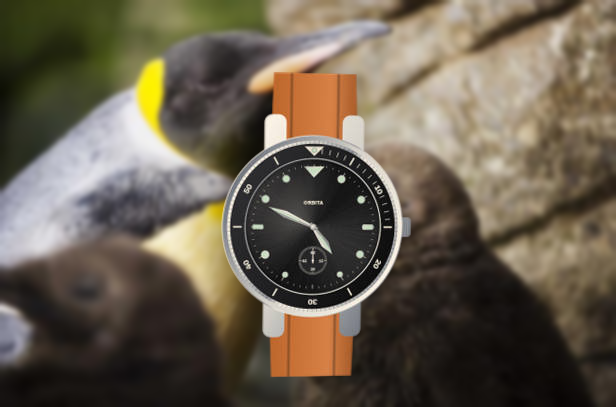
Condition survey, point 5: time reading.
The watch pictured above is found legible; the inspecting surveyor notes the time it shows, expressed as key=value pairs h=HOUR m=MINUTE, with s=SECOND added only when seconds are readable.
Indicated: h=4 m=49
